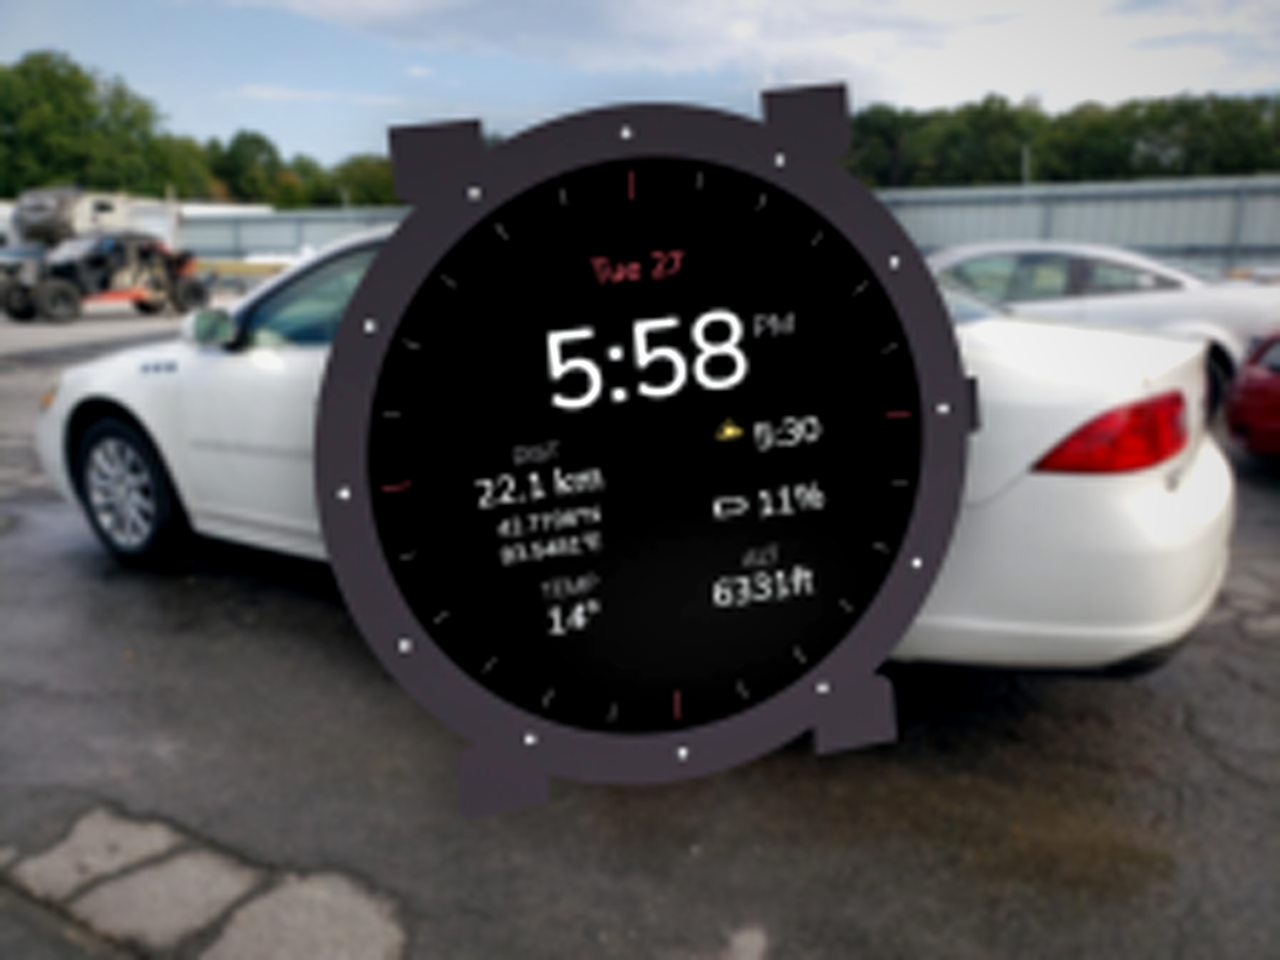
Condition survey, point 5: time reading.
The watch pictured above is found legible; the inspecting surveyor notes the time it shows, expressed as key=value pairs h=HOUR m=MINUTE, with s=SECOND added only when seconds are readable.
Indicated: h=5 m=58
